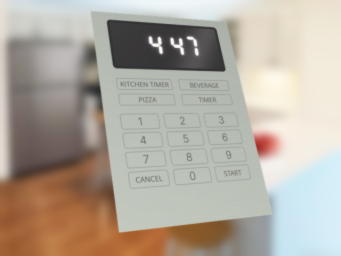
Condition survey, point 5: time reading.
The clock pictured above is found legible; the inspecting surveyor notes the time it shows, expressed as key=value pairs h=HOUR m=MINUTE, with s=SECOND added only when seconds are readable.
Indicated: h=4 m=47
